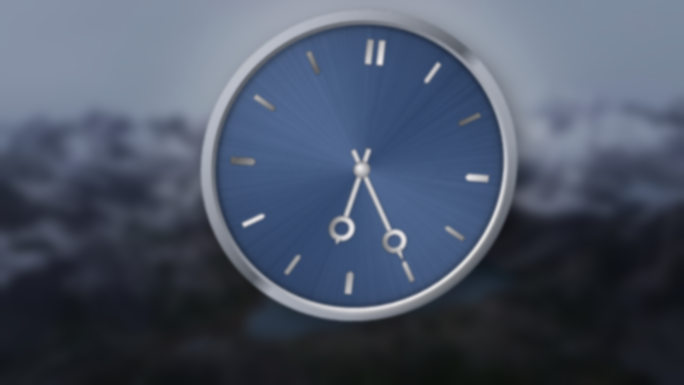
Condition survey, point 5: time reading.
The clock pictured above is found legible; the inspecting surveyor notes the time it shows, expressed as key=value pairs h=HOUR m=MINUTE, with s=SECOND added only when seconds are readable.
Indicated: h=6 m=25
